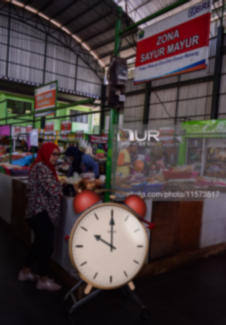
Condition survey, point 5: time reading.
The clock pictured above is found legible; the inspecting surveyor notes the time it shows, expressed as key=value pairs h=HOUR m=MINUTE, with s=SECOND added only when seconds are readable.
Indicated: h=10 m=0
